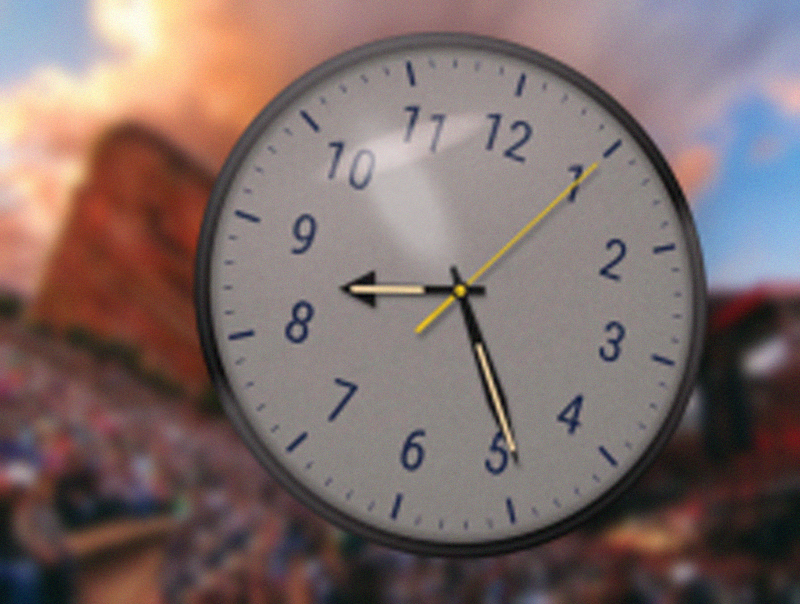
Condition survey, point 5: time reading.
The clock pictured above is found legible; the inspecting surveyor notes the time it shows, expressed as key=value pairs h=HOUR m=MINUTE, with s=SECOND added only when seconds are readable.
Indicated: h=8 m=24 s=5
